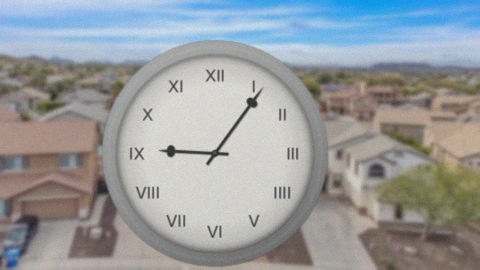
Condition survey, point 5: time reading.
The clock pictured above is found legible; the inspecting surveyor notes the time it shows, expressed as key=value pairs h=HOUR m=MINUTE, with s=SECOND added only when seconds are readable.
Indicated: h=9 m=6
